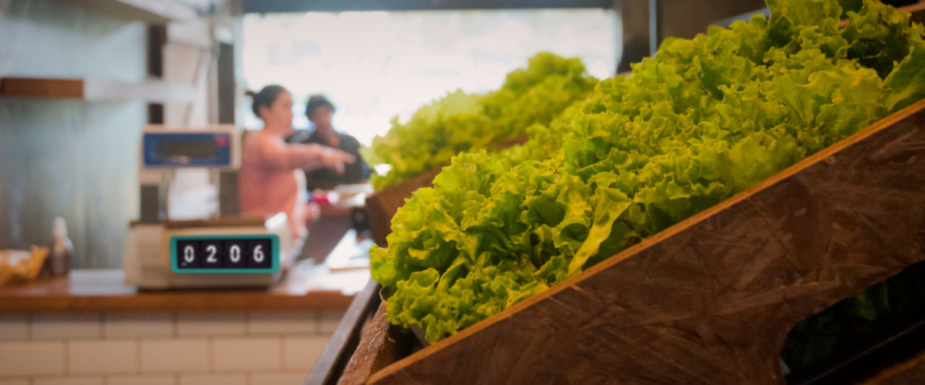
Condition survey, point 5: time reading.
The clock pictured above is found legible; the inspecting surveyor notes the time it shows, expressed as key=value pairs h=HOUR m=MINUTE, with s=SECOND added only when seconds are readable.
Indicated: h=2 m=6
